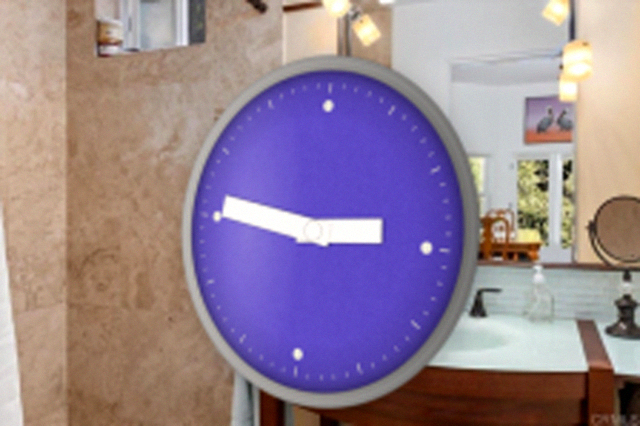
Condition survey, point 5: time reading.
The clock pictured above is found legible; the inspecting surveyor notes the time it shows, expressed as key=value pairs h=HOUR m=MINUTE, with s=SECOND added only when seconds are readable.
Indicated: h=2 m=46
